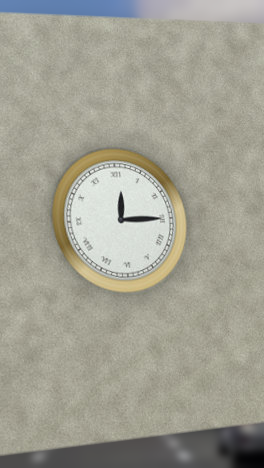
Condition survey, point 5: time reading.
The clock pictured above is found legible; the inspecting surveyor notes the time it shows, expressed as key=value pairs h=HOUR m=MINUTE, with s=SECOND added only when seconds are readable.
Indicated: h=12 m=15
